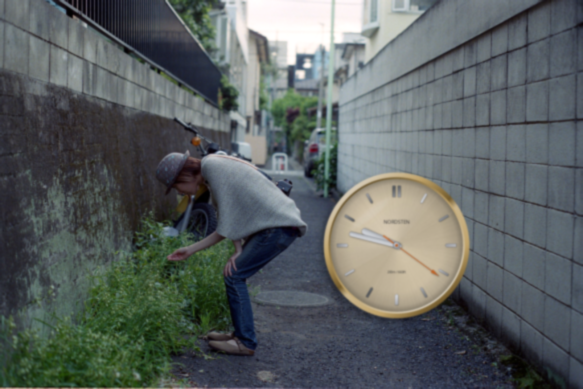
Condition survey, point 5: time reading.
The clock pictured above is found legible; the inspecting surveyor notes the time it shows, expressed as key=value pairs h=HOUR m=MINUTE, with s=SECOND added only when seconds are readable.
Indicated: h=9 m=47 s=21
